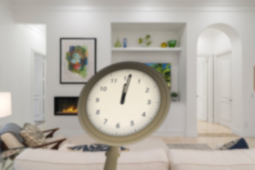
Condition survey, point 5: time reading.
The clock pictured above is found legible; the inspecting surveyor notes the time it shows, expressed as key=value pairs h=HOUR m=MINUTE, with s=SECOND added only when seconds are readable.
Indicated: h=12 m=1
